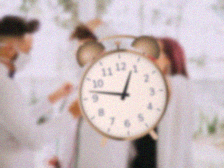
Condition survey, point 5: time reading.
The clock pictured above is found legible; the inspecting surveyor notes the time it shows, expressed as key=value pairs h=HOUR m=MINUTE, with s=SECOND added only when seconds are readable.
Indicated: h=12 m=47
